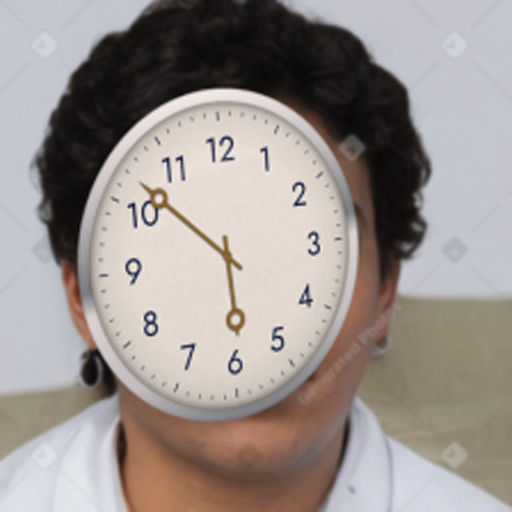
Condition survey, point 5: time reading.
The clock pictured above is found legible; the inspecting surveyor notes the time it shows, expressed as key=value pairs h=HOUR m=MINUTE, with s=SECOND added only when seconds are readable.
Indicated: h=5 m=52
